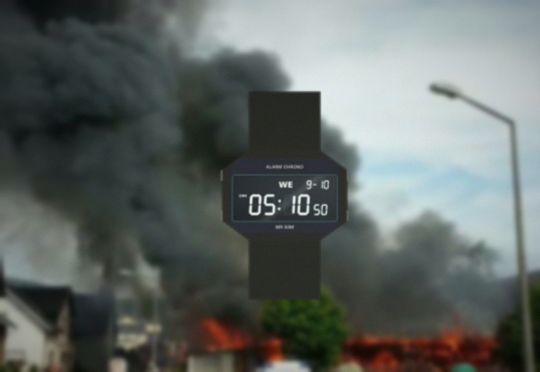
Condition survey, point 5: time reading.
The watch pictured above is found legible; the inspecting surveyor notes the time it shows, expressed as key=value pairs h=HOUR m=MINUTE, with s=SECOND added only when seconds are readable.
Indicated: h=5 m=10 s=50
